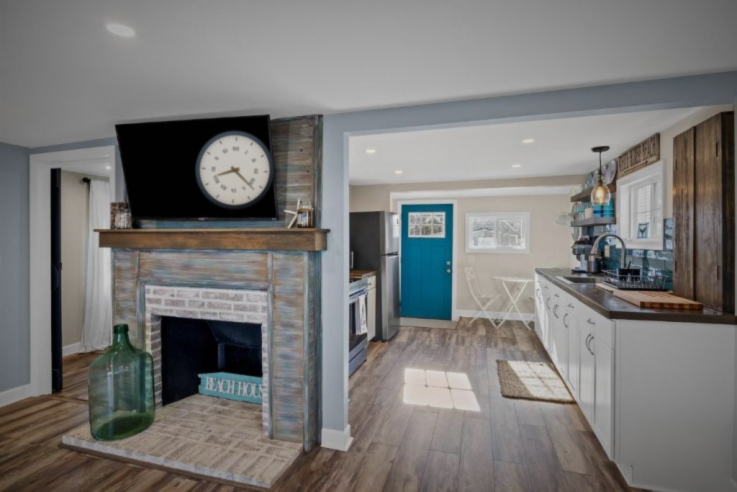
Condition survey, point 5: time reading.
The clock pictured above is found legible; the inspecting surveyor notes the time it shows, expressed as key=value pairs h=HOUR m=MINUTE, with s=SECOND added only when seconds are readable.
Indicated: h=8 m=22
